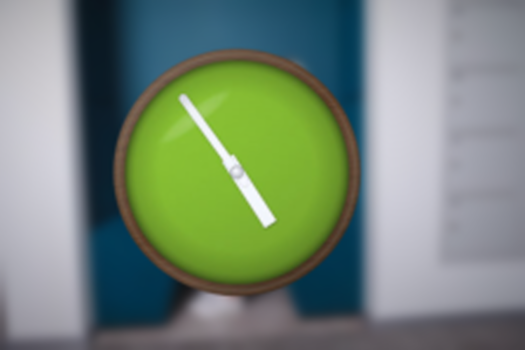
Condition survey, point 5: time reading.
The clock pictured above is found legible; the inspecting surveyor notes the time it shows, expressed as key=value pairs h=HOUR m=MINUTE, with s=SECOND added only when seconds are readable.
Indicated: h=4 m=54
